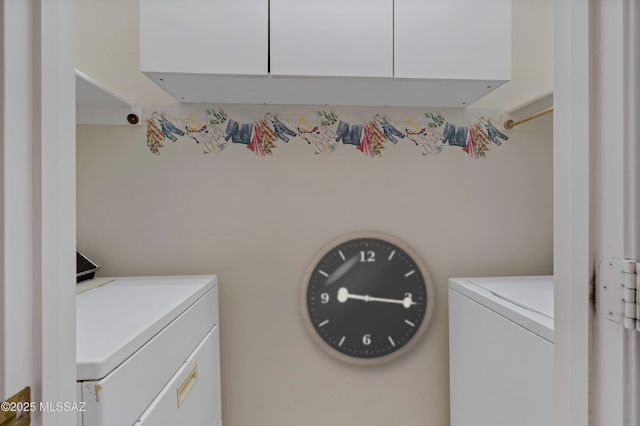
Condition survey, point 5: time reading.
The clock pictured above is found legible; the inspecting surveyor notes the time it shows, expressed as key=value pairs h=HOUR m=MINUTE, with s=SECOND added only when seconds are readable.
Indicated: h=9 m=16
